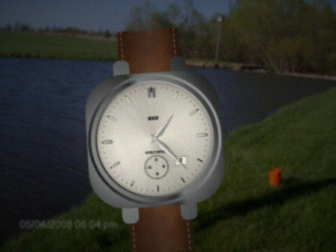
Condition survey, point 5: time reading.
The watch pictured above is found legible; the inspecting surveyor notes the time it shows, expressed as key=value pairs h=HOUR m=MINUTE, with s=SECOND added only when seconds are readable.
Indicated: h=1 m=23
